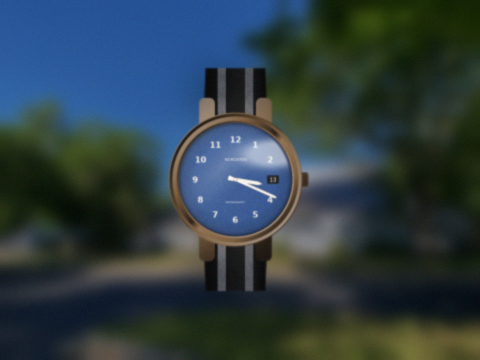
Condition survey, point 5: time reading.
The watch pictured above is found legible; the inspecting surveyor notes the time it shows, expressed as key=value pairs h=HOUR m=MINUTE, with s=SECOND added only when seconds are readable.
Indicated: h=3 m=19
